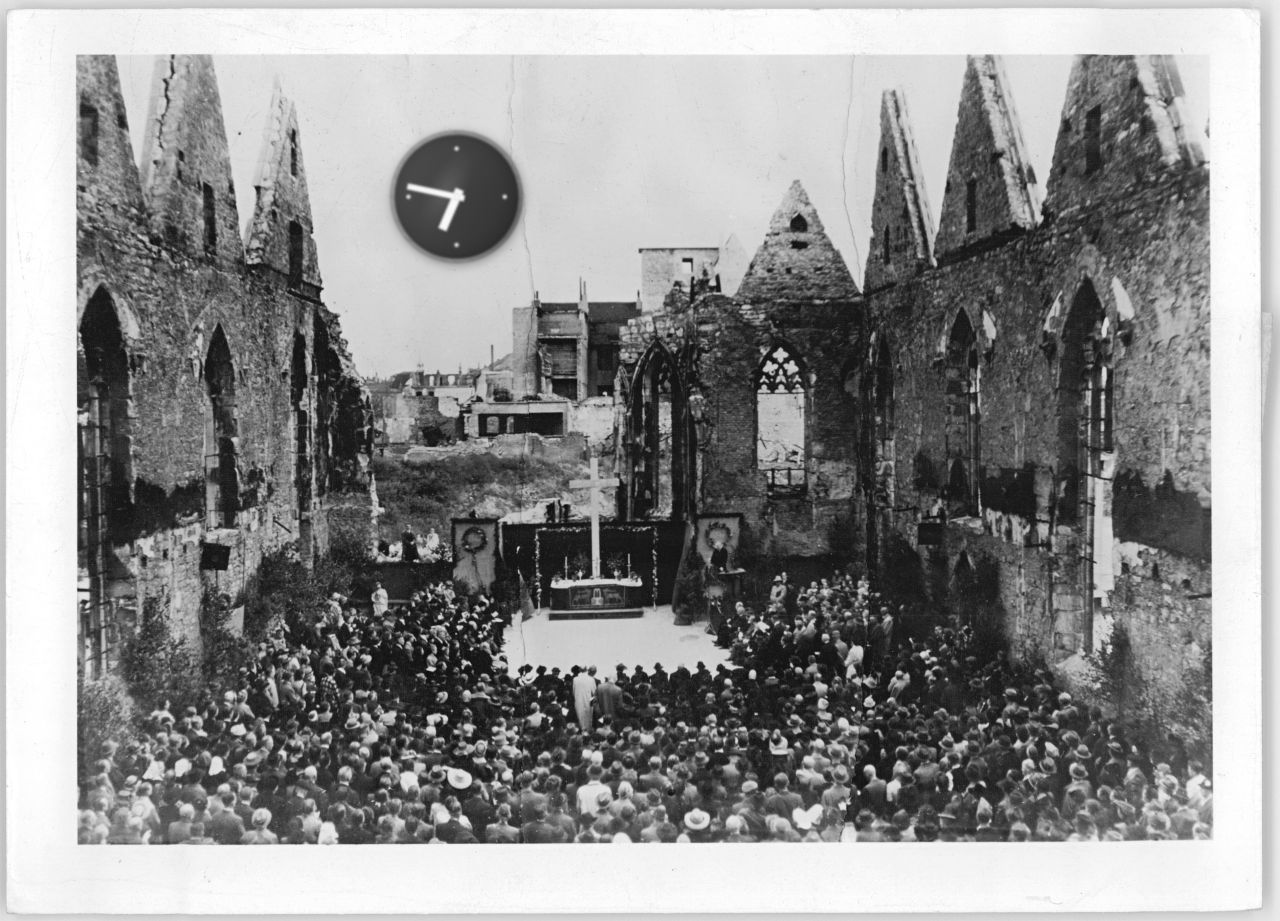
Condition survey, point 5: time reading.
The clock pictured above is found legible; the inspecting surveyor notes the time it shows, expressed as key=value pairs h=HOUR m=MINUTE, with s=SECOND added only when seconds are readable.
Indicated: h=6 m=47
